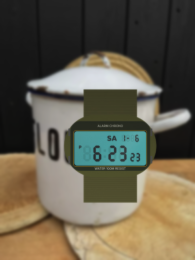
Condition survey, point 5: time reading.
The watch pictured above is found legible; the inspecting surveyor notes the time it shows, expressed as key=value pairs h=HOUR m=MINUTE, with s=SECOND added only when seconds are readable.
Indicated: h=6 m=23 s=23
